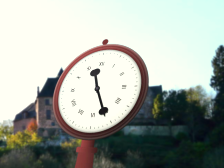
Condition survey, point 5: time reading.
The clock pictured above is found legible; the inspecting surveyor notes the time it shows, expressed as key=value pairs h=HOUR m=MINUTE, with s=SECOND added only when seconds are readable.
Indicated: h=11 m=26
